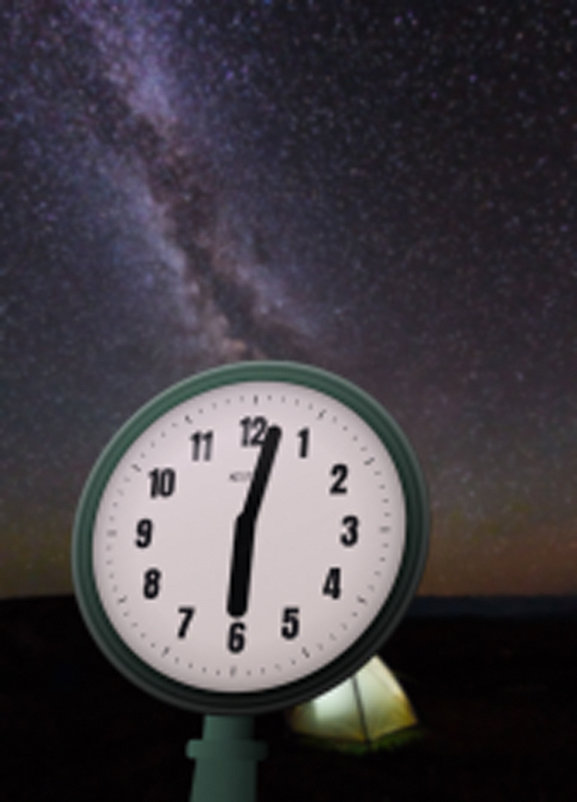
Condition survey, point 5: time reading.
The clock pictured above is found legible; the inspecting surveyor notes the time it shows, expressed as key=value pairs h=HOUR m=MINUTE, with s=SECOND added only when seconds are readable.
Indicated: h=6 m=2
